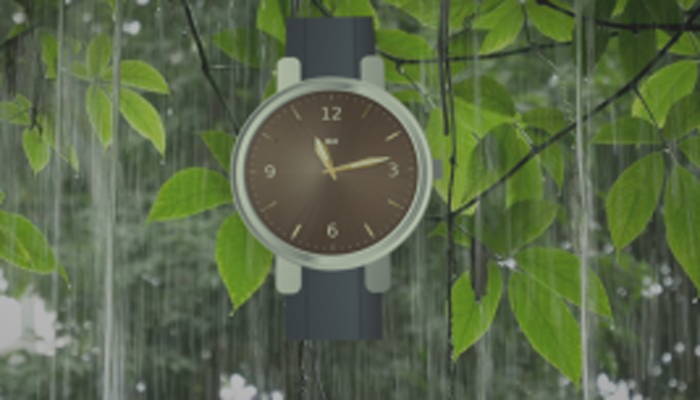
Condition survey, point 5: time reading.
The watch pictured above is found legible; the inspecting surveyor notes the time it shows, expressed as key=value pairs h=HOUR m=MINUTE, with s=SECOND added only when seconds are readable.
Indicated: h=11 m=13
